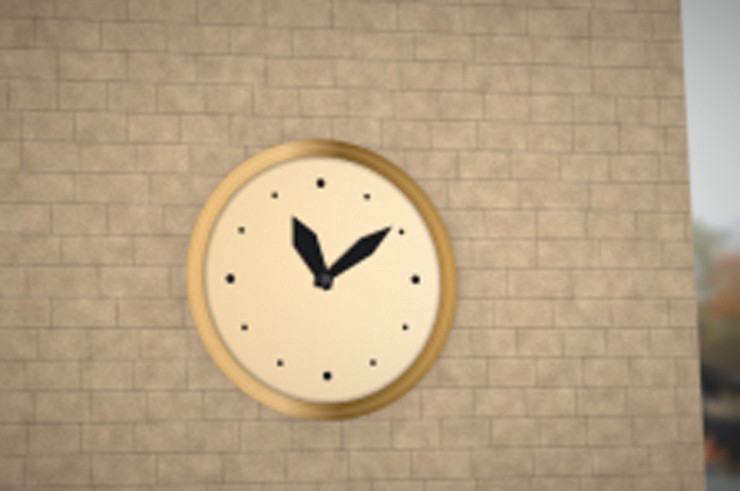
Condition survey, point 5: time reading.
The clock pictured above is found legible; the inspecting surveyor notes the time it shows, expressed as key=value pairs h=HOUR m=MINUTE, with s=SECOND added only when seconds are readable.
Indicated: h=11 m=9
